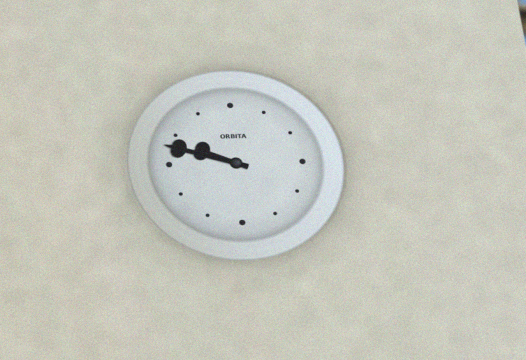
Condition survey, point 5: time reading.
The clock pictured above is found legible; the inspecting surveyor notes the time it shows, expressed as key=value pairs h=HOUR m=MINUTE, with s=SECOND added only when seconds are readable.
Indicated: h=9 m=48
